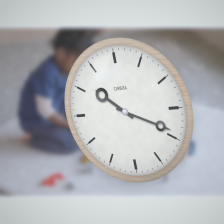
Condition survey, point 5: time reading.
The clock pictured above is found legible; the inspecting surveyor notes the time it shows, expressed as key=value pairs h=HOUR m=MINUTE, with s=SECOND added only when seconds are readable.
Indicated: h=10 m=19
